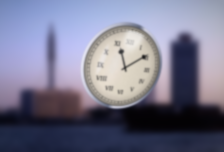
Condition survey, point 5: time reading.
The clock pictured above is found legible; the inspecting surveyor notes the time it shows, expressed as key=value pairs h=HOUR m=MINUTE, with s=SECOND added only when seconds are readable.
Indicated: h=11 m=9
